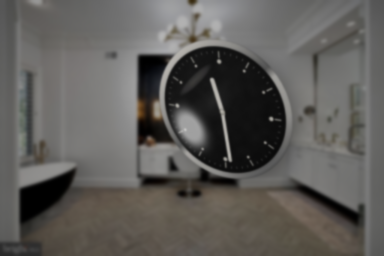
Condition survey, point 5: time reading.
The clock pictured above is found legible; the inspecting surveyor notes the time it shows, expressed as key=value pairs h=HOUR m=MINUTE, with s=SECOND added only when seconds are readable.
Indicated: h=11 m=29
